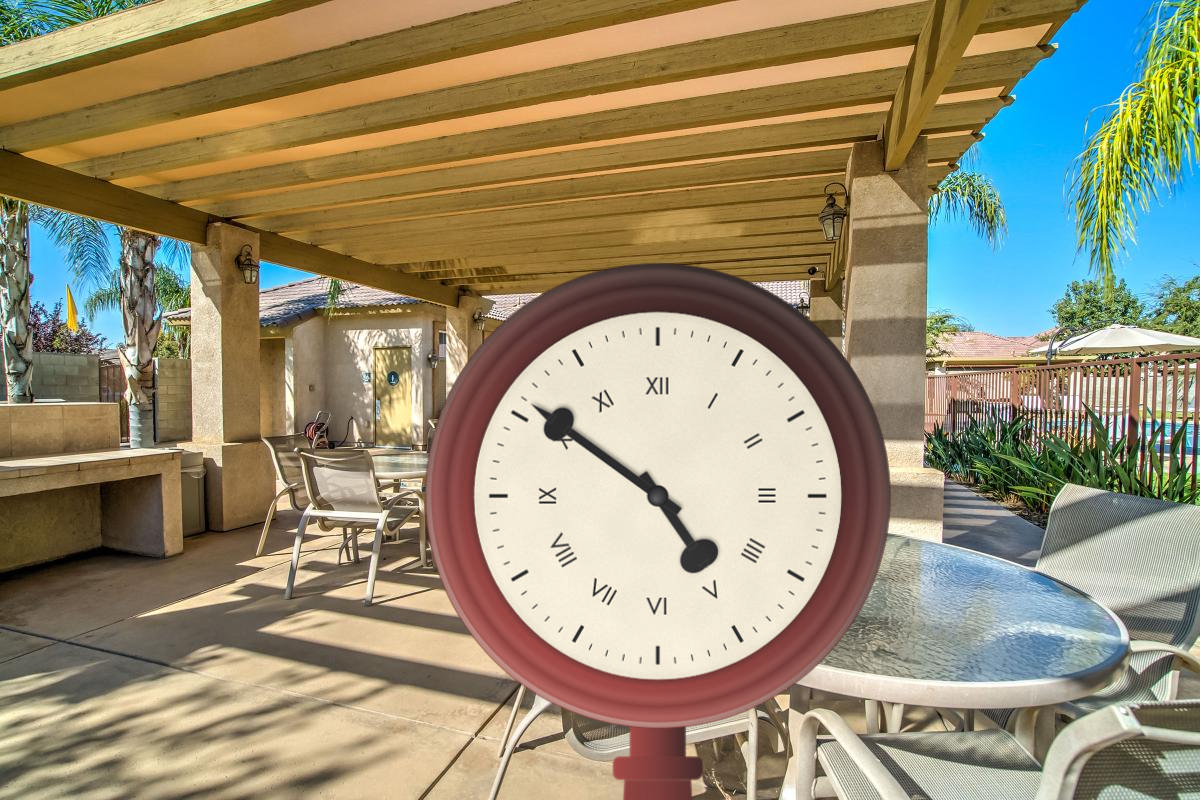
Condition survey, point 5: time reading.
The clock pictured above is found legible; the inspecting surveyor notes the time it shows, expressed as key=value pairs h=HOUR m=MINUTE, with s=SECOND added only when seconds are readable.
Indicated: h=4 m=51
